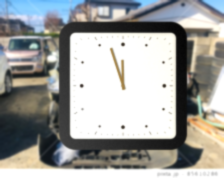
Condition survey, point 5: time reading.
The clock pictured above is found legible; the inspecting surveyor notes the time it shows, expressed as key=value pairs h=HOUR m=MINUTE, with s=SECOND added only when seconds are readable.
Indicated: h=11 m=57
